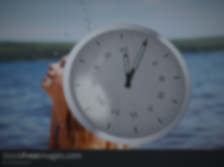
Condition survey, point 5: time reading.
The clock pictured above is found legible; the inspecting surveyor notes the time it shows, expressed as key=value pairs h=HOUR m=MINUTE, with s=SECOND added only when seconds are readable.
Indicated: h=12 m=5
